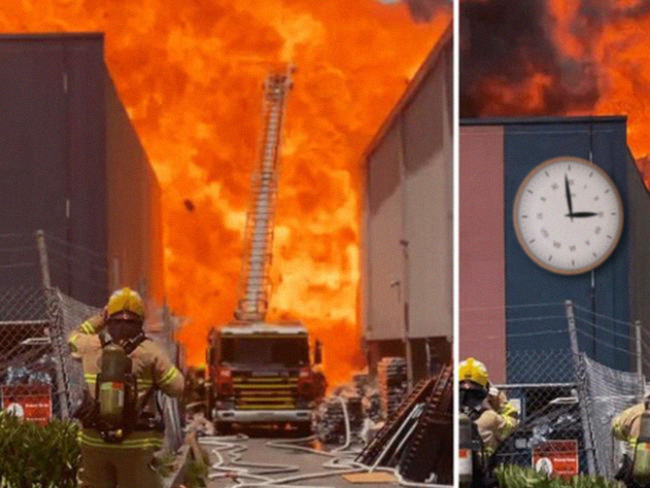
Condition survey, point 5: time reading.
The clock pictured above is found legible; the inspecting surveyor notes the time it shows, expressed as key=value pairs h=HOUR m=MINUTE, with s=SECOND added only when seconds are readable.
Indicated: h=2 m=59
